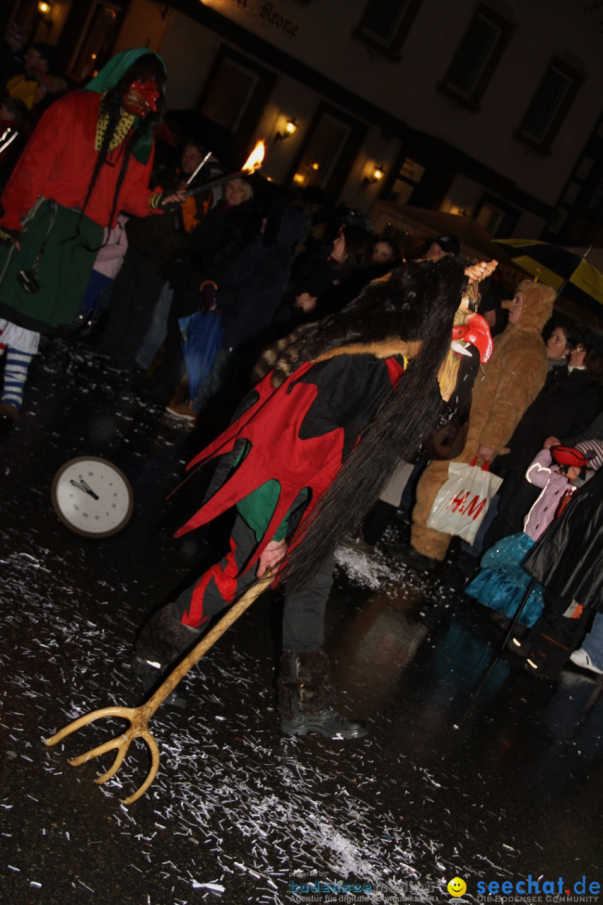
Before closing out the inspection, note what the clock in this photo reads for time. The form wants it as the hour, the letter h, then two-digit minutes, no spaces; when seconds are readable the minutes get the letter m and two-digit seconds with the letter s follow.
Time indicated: 10h51
